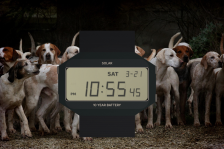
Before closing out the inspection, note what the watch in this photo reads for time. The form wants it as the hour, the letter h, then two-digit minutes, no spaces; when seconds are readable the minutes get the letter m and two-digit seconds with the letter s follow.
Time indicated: 10h55m45s
